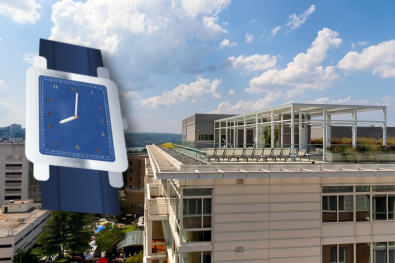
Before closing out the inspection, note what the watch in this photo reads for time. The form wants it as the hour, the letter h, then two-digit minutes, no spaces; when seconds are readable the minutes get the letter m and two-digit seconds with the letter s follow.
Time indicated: 8h01
